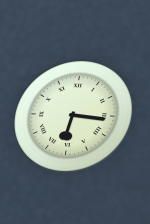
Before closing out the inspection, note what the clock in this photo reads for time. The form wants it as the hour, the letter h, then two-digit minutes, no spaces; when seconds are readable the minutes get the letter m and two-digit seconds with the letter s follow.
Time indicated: 6h16
